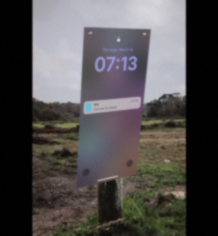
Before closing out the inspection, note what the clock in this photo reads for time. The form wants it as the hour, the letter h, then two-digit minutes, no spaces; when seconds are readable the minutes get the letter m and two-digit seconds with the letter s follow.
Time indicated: 7h13
